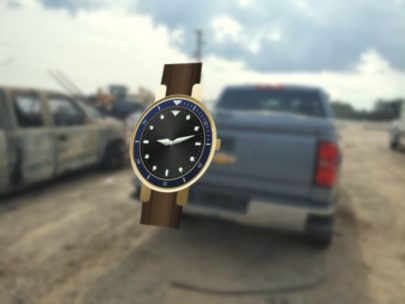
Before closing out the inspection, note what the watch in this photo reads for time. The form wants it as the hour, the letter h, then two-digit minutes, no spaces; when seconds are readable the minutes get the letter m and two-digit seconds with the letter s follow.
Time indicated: 9h12
